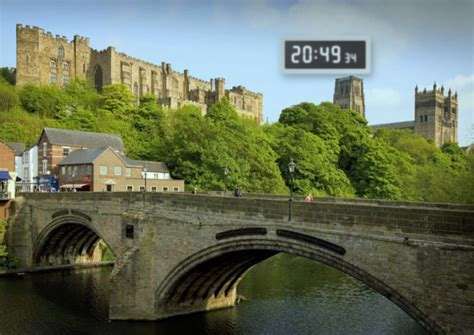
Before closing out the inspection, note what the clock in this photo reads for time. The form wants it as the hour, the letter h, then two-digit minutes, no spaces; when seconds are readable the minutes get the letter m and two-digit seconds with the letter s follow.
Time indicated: 20h49
